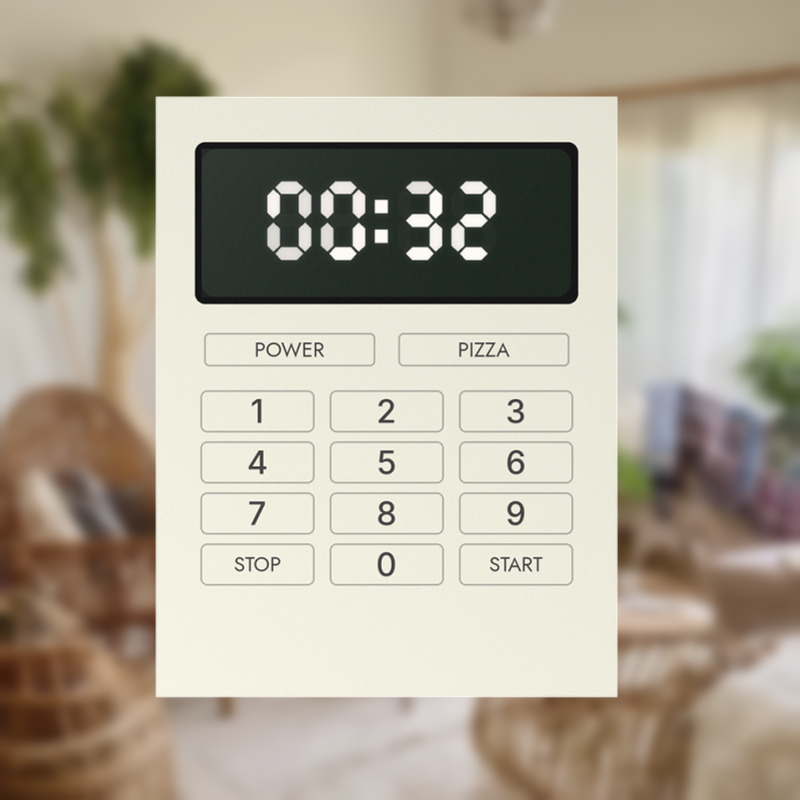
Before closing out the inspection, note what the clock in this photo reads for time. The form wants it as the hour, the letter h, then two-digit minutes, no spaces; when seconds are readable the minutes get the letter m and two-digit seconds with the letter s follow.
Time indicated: 0h32
